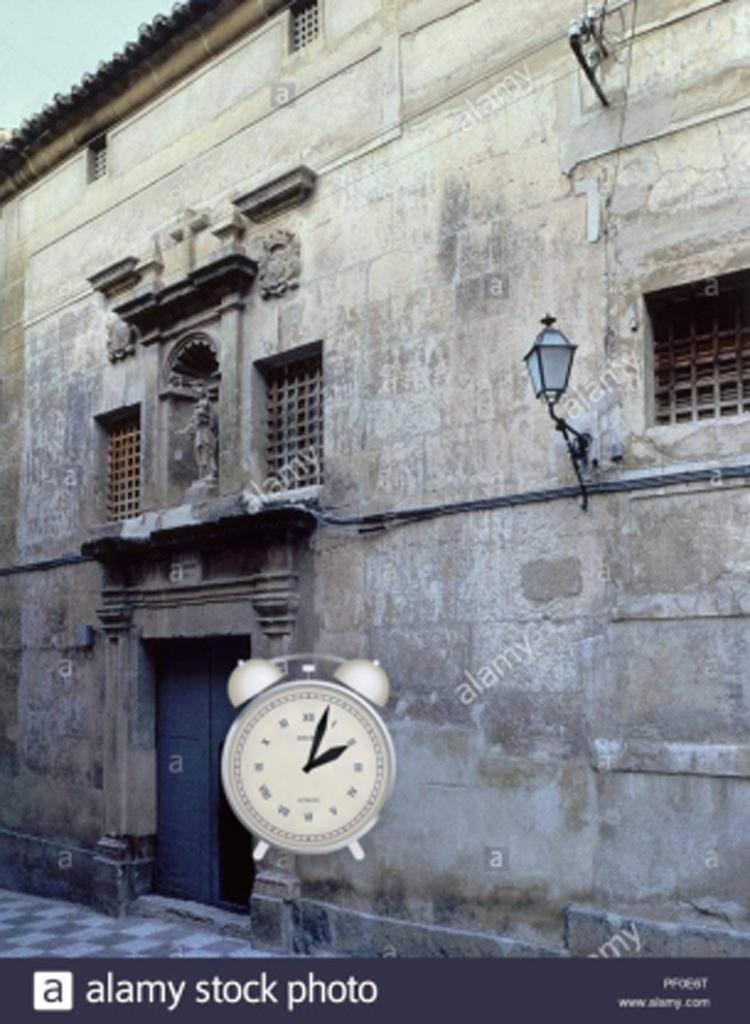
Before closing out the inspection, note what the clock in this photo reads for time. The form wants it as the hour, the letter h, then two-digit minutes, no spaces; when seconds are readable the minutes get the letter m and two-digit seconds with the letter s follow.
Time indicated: 2h03
